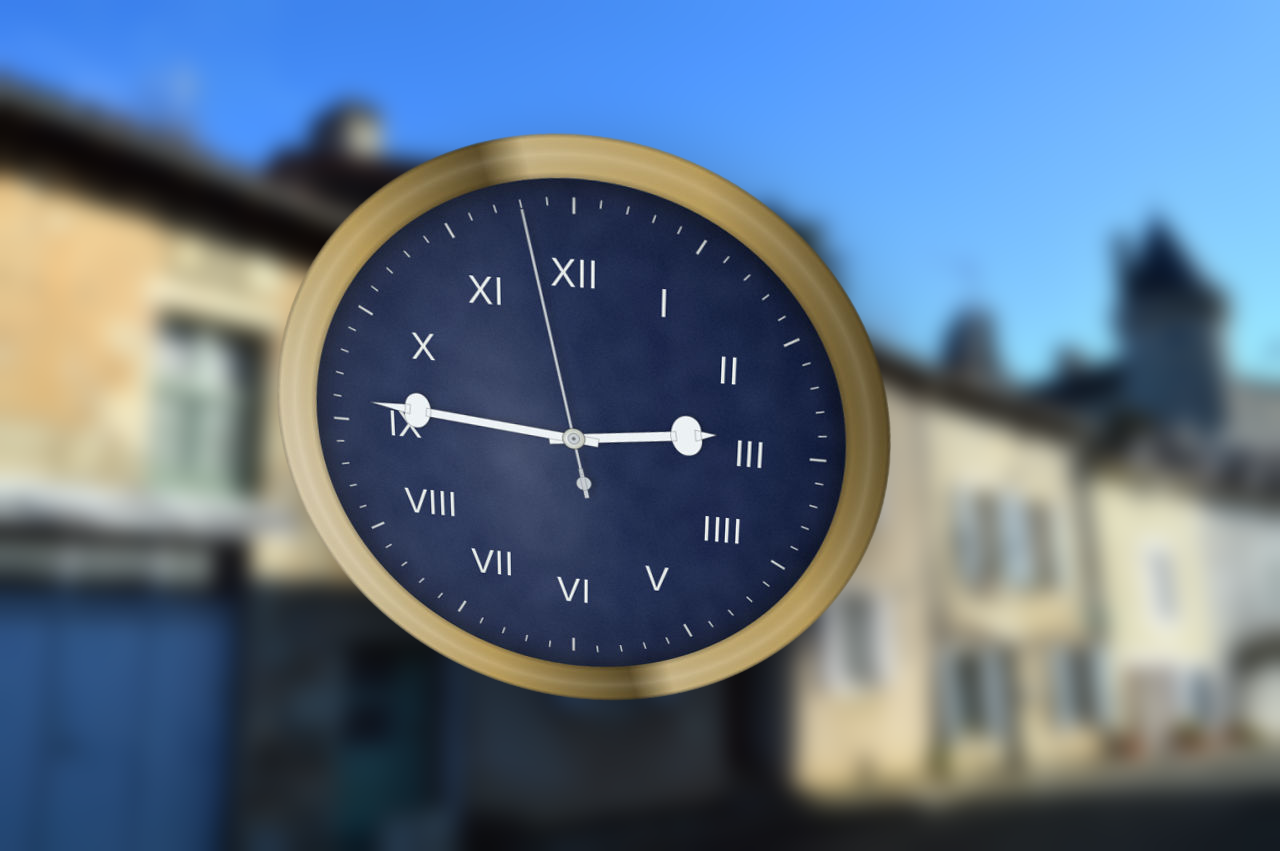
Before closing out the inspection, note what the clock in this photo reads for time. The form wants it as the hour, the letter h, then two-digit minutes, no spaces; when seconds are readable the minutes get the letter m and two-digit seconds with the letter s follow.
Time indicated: 2h45m58s
